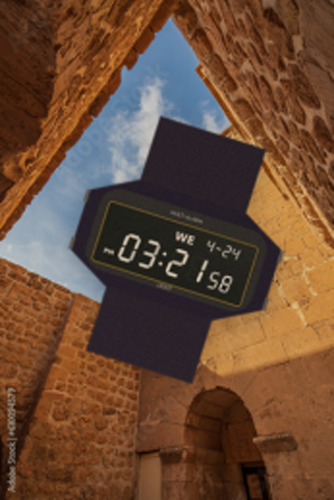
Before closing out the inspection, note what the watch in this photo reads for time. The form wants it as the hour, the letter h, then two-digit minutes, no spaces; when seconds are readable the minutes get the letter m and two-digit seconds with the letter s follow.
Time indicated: 3h21m58s
